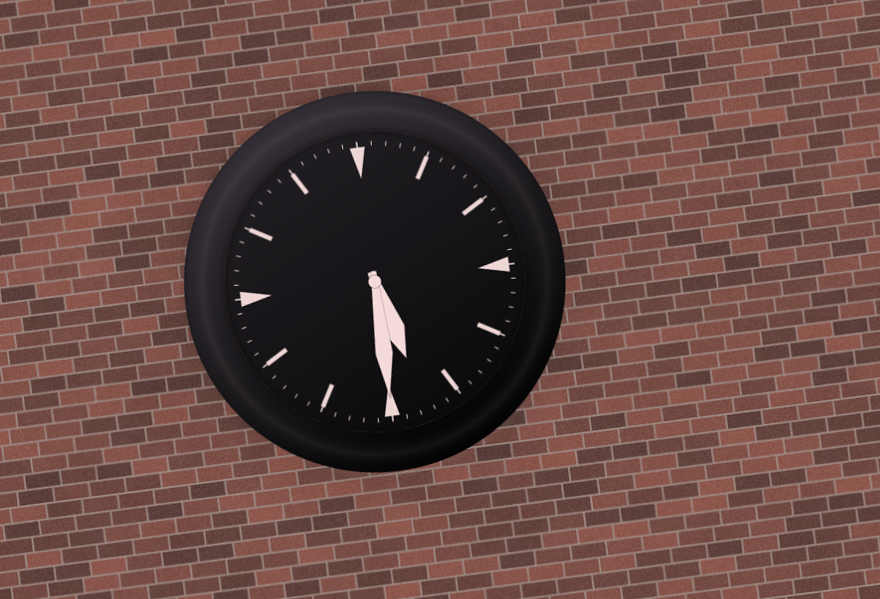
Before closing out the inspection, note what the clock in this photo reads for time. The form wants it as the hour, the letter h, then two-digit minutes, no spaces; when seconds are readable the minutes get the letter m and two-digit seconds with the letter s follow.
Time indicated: 5h30
